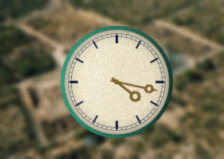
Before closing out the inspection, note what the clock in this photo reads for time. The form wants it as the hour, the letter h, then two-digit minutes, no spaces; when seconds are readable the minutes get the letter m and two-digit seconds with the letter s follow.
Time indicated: 4h17
